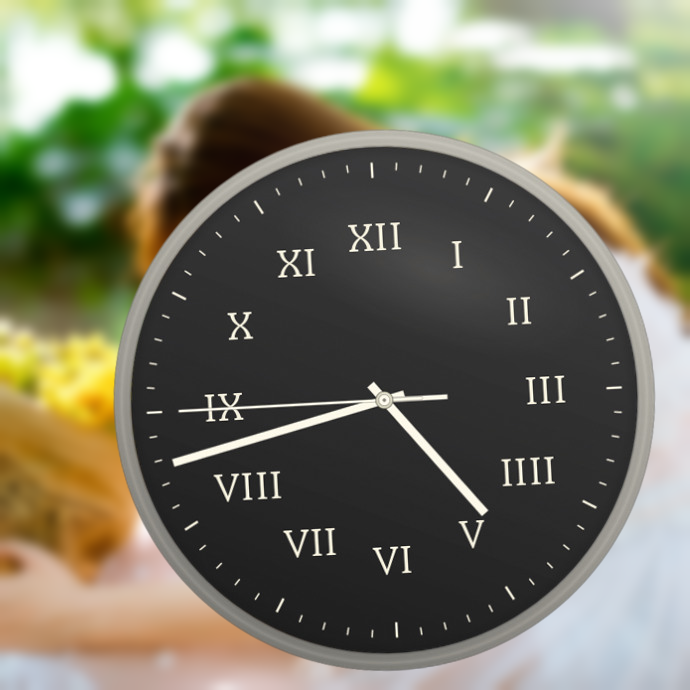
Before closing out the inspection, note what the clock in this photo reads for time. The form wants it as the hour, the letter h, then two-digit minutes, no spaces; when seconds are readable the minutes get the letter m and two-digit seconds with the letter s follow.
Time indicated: 4h42m45s
